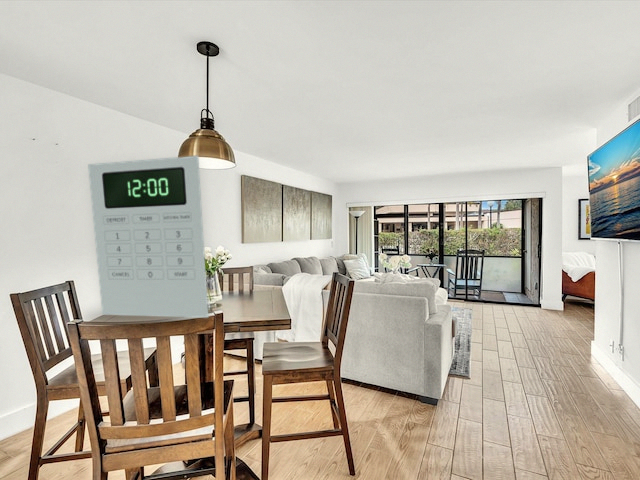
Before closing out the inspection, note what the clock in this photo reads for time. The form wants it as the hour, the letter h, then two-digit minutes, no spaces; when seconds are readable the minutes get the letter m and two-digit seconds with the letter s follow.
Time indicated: 12h00
